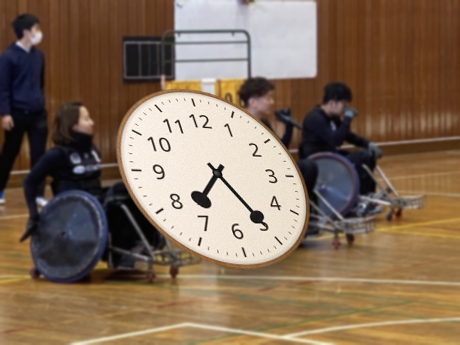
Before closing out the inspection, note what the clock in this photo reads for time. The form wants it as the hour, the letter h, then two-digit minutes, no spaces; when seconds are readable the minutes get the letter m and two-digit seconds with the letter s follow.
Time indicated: 7h25
